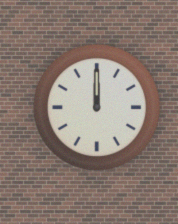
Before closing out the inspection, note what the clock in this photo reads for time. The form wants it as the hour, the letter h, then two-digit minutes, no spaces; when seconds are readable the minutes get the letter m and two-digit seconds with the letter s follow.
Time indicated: 12h00
